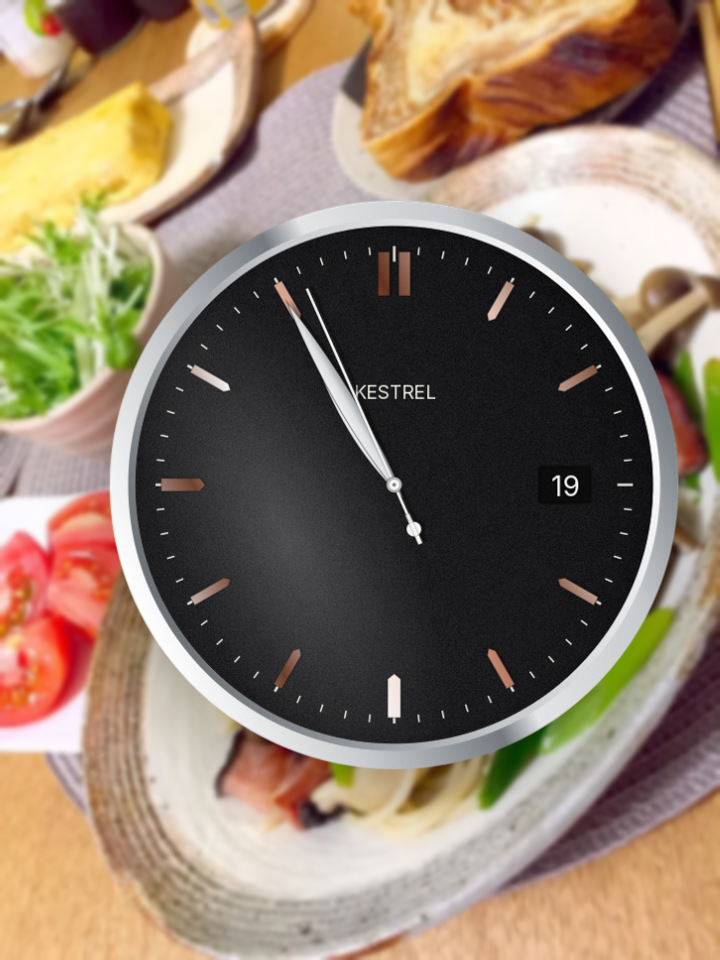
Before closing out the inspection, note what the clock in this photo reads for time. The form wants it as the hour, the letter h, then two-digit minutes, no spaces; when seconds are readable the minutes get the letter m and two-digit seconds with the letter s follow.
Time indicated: 10h54m56s
